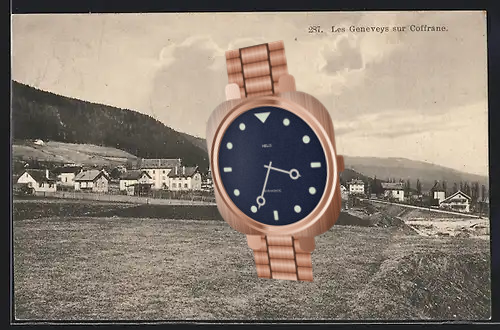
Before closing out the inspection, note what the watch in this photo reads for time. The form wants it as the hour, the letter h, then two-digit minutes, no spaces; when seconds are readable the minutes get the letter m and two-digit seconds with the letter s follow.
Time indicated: 3h34
